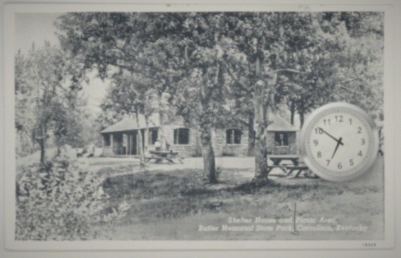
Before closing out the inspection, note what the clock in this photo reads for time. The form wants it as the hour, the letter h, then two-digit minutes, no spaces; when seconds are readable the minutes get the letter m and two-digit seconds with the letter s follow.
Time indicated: 6h51
